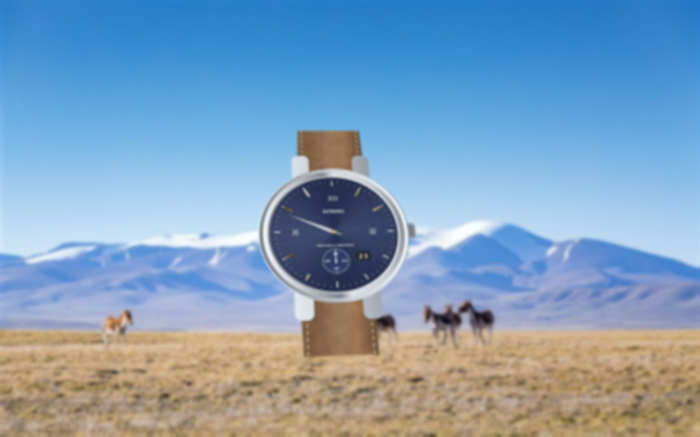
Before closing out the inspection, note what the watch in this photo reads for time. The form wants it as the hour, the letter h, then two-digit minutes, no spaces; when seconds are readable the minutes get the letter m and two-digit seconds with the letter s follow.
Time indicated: 9h49
